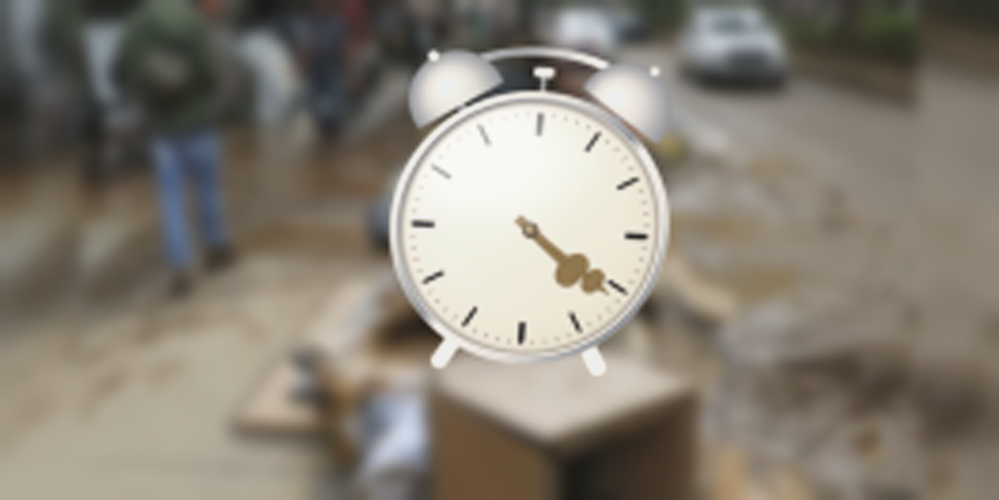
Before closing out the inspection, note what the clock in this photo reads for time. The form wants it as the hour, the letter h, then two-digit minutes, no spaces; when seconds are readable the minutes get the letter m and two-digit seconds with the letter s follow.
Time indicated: 4h21
